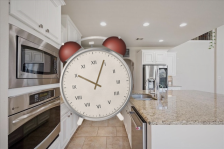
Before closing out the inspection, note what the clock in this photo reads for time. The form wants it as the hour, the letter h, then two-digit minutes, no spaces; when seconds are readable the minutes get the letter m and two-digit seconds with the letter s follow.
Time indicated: 10h04
